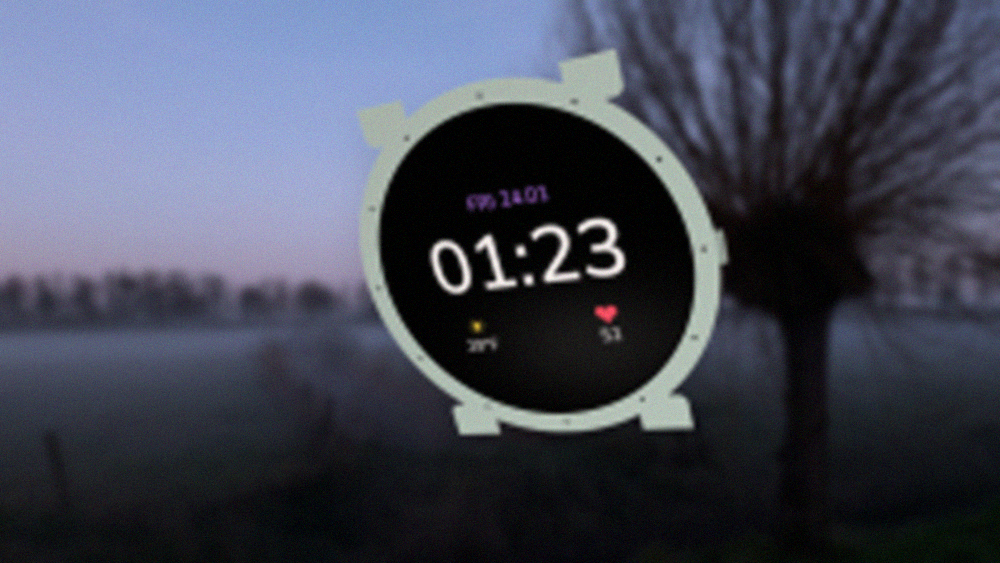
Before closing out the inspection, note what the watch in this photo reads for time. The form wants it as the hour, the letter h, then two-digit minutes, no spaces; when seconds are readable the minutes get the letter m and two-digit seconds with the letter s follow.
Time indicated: 1h23
